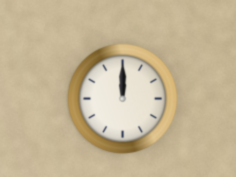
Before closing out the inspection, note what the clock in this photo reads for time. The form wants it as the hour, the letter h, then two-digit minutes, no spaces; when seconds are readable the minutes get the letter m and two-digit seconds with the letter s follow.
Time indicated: 12h00
